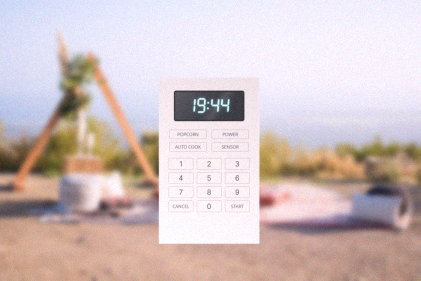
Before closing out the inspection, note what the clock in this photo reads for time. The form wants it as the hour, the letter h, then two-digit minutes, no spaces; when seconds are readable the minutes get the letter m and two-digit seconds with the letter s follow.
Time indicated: 19h44
